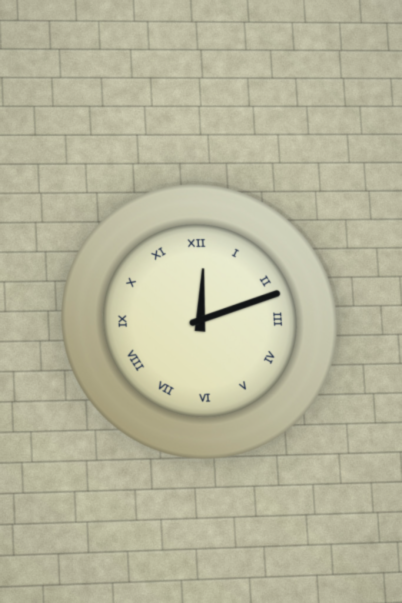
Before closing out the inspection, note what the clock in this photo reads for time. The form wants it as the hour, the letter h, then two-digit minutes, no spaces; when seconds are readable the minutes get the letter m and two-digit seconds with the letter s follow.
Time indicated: 12h12
